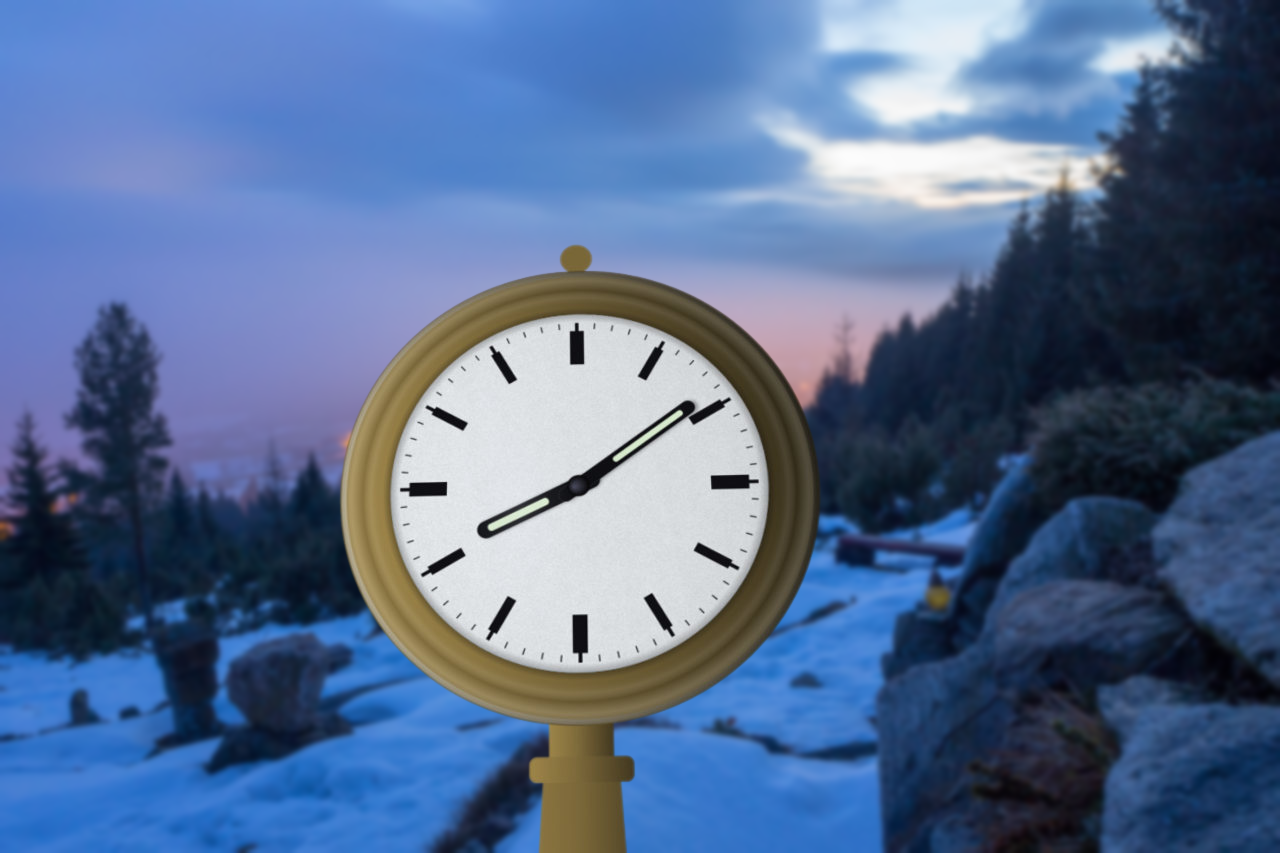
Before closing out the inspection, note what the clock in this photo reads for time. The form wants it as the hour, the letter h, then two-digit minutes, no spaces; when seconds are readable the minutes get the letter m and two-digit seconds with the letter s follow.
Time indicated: 8h09
